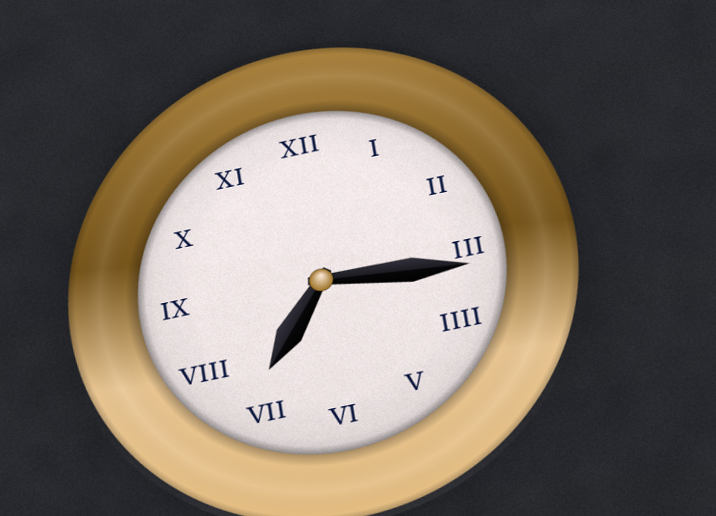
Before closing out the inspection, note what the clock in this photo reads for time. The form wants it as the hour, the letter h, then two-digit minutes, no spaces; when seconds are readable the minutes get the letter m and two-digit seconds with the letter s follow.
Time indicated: 7h16
